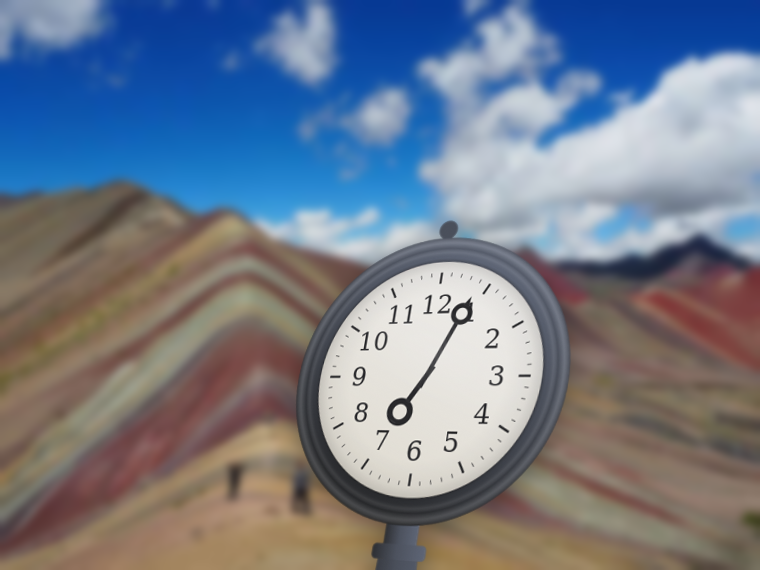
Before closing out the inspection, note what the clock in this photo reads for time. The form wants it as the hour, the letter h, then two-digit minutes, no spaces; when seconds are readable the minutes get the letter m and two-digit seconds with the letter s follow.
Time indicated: 7h04
